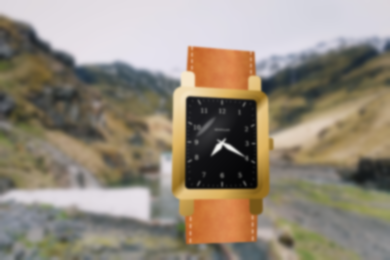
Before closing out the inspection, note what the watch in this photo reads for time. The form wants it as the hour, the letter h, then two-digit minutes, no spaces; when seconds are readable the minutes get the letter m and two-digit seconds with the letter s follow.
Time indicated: 7h20
